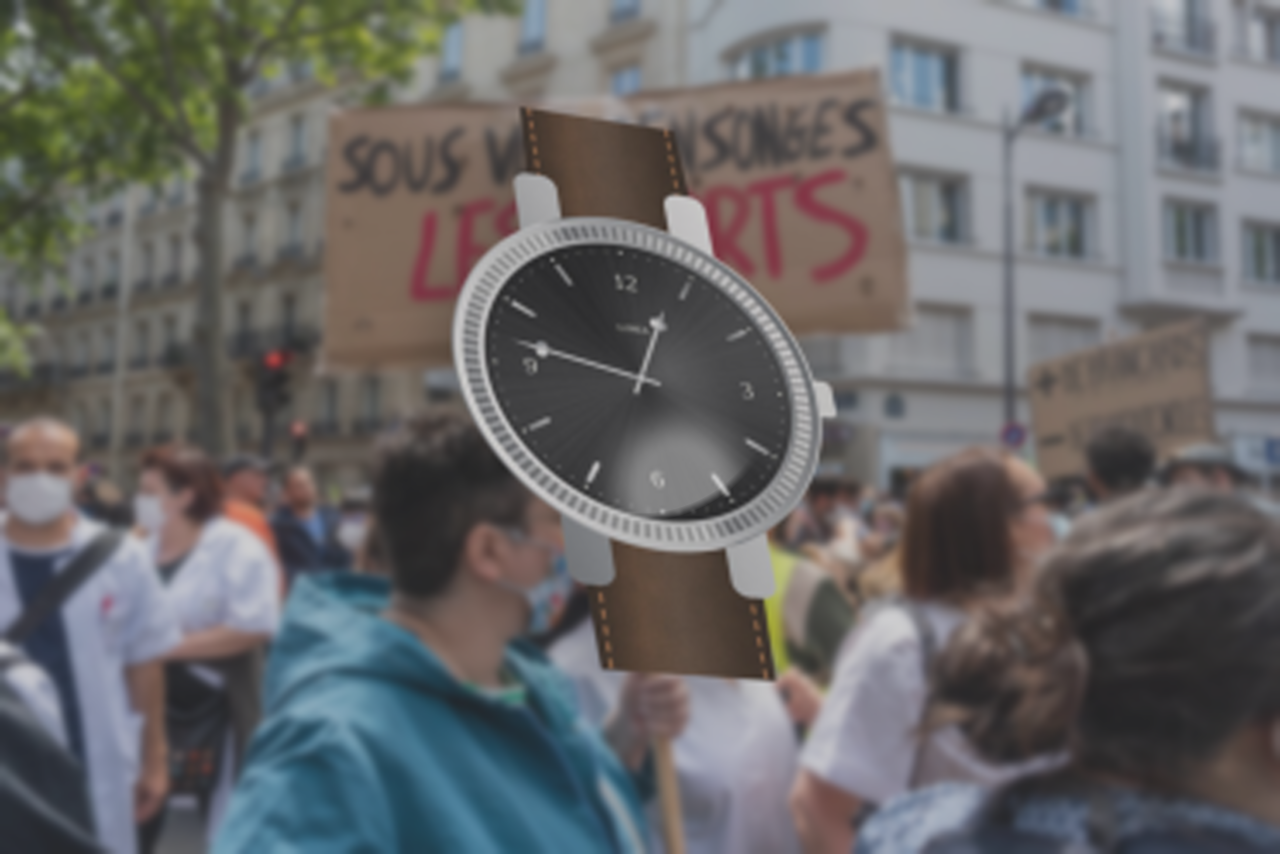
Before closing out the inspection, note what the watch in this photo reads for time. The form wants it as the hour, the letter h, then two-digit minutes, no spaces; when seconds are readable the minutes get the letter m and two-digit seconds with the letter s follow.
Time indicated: 12h47
